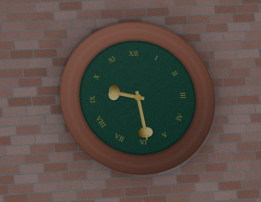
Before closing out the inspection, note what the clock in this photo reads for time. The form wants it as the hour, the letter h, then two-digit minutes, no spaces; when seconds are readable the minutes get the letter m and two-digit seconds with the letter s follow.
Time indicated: 9h29
